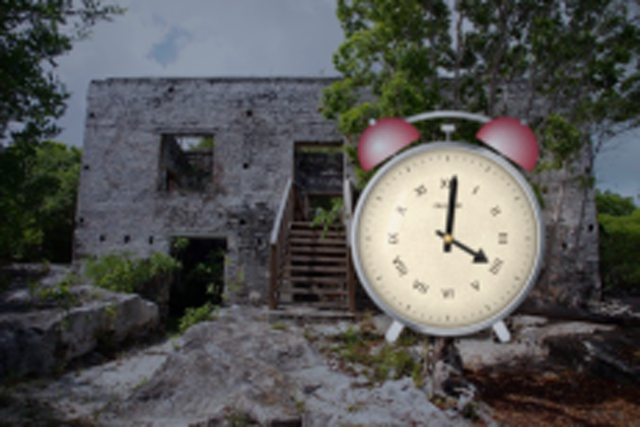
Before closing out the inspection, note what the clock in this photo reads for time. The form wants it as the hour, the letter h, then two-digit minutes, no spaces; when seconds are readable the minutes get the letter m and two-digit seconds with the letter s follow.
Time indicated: 4h01
